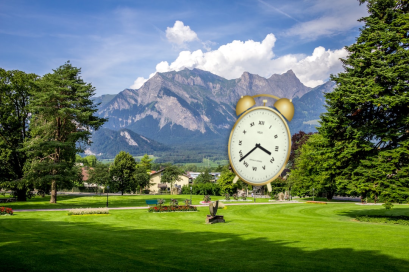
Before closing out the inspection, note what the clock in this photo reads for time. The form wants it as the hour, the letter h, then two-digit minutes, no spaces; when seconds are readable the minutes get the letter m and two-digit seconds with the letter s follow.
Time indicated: 3h38
